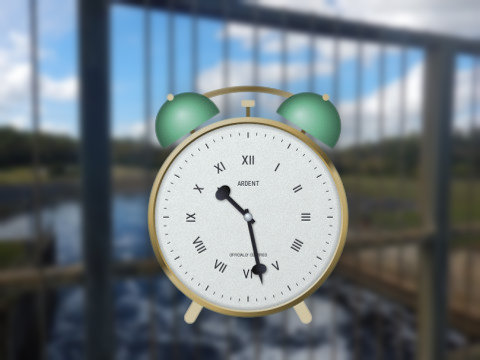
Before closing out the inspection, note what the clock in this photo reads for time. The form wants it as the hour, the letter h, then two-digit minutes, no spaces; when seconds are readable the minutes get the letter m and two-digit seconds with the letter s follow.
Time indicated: 10h28
